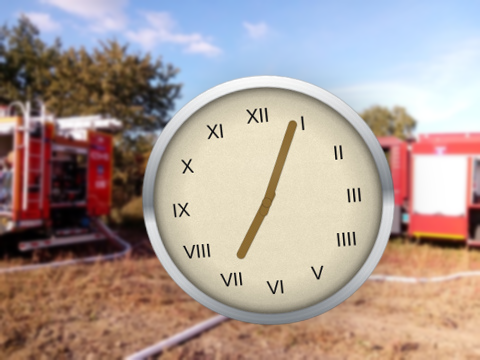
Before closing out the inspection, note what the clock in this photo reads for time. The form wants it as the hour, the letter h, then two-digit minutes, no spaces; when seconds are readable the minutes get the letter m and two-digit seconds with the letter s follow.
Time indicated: 7h04
